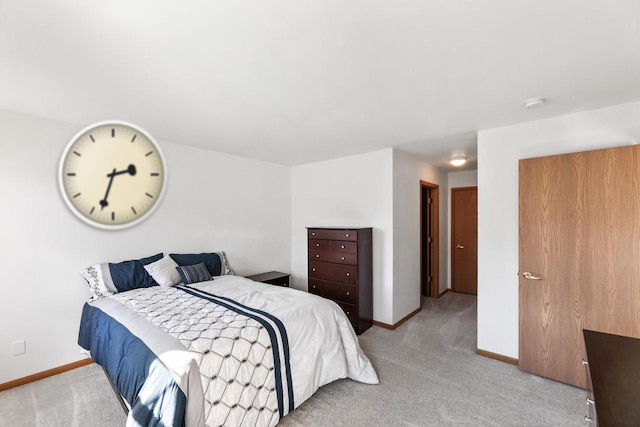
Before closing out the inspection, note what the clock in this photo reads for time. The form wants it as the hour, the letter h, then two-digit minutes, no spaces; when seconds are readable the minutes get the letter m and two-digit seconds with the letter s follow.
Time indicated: 2h33
